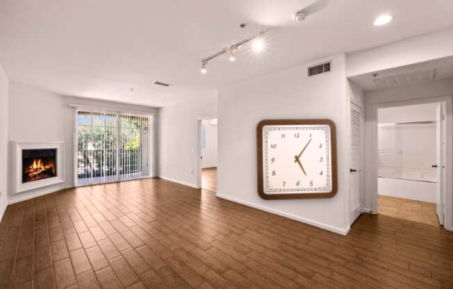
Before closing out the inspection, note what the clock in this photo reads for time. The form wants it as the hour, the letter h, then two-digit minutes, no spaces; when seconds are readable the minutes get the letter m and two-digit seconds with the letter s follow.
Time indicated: 5h06
